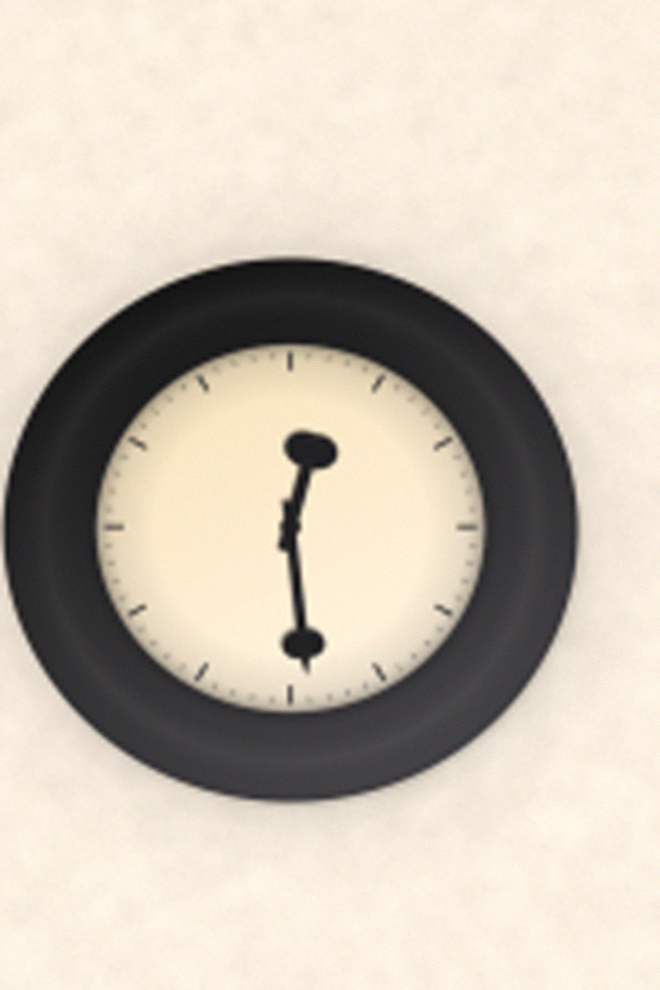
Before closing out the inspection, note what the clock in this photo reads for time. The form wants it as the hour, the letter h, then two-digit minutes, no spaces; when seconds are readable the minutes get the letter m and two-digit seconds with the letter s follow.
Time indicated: 12h29
